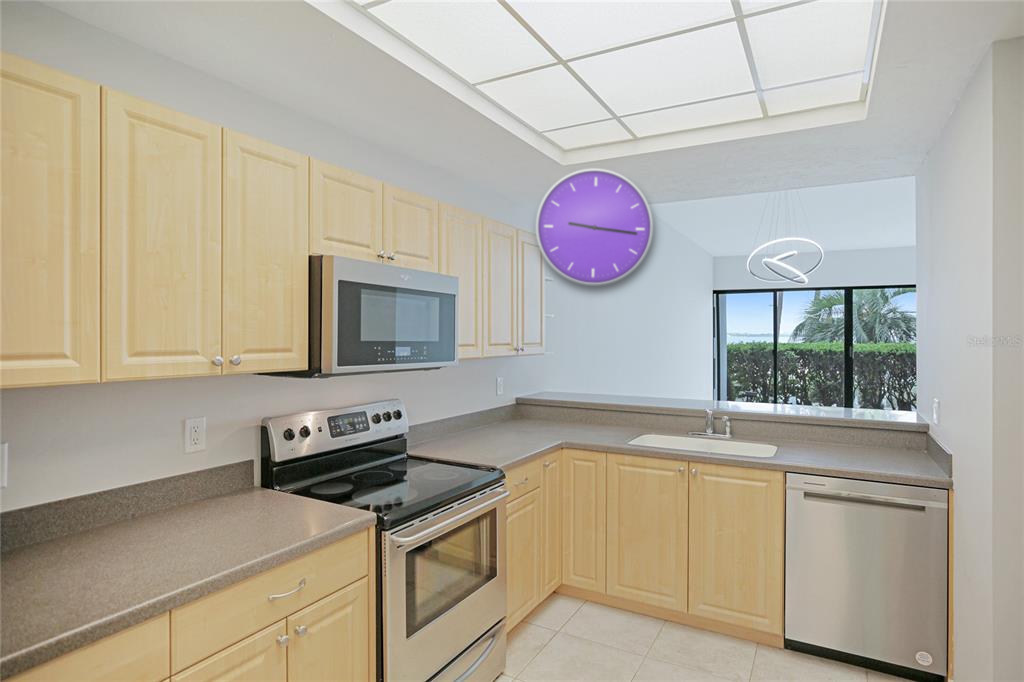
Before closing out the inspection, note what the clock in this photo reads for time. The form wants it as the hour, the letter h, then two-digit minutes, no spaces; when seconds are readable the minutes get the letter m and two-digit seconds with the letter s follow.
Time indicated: 9h16
